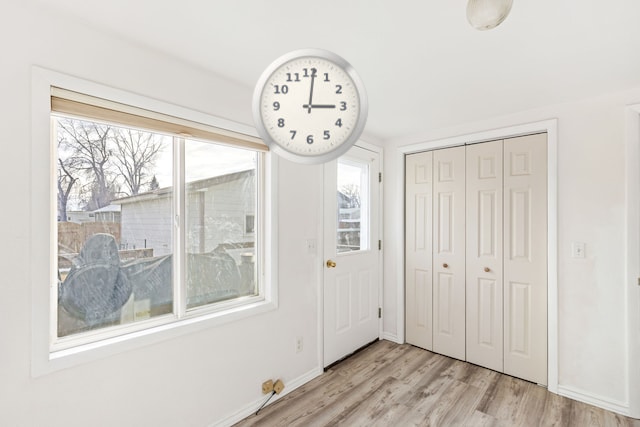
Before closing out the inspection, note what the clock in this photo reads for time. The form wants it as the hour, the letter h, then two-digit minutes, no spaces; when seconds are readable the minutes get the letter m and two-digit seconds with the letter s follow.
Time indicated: 3h01
